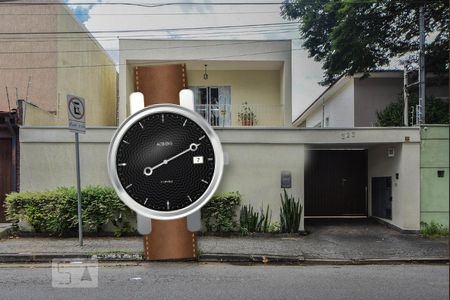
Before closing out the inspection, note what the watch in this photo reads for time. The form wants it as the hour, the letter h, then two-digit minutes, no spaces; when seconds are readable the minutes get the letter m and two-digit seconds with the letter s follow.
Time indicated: 8h11
